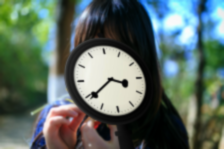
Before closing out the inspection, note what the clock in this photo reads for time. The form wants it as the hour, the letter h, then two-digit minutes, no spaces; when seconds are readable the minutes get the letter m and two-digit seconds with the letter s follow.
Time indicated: 3h39
